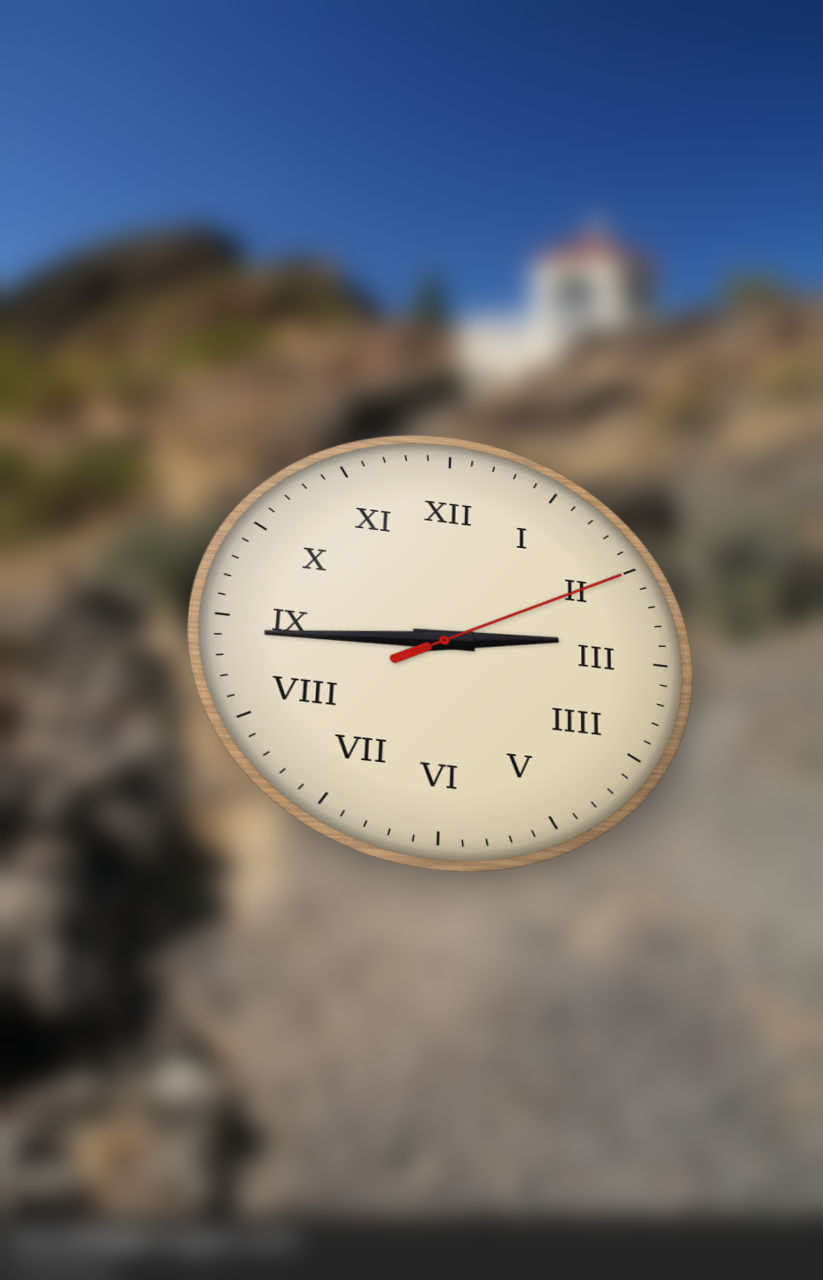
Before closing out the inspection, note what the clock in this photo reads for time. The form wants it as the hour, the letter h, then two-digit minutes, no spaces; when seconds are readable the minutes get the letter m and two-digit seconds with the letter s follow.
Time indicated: 2h44m10s
